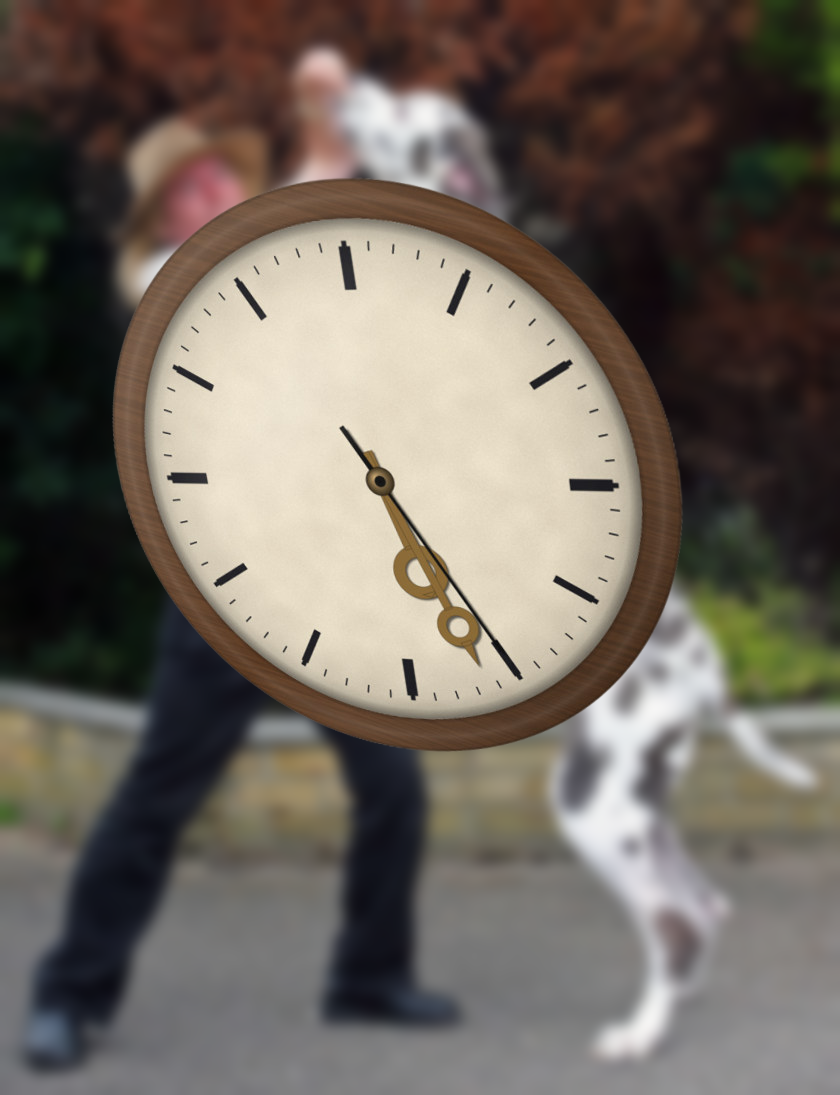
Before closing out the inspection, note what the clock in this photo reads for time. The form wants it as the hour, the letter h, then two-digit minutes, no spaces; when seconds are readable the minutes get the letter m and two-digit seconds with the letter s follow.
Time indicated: 5h26m25s
